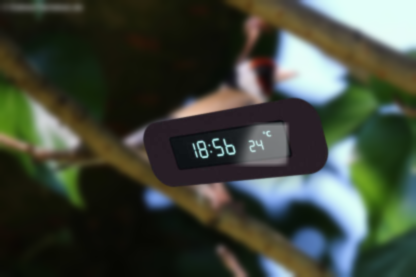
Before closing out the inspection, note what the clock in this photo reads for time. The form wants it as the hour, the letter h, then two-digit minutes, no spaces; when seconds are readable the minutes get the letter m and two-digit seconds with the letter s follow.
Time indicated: 18h56
